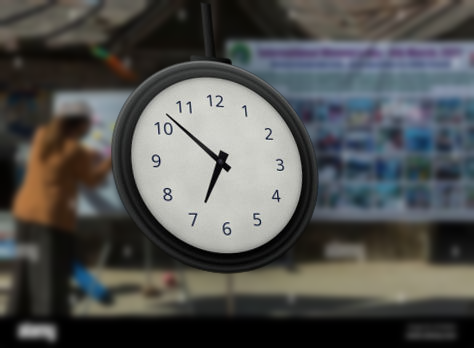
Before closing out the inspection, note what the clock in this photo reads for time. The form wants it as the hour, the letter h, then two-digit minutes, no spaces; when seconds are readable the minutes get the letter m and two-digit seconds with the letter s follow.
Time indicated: 6h52
